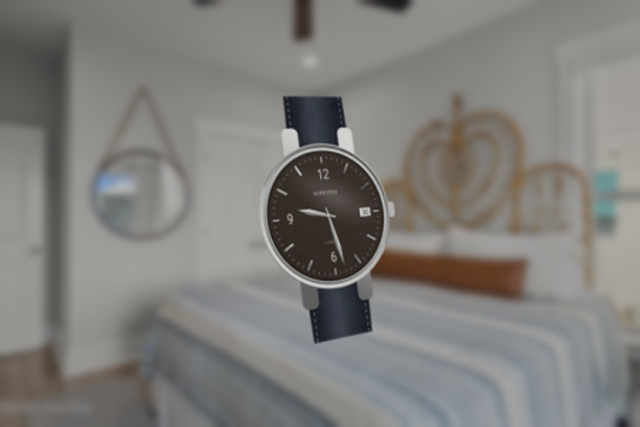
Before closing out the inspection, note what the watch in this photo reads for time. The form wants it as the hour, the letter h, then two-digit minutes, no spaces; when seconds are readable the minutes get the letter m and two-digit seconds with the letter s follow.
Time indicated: 9h28
